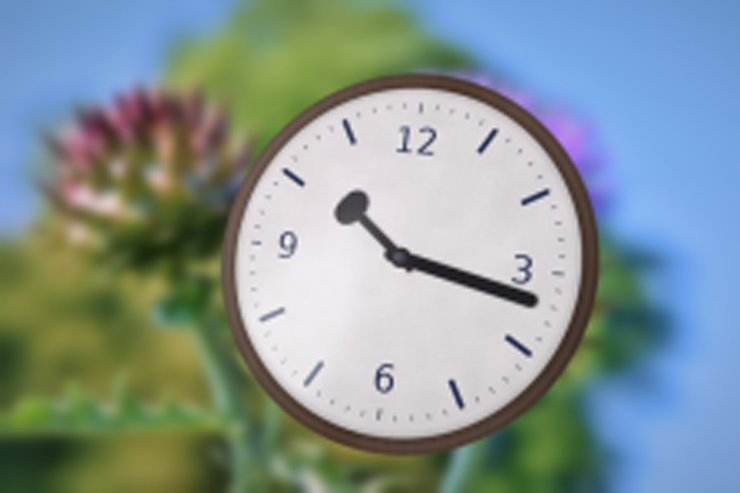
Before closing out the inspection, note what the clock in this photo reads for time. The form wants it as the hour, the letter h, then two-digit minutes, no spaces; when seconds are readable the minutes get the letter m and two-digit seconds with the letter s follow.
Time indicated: 10h17
